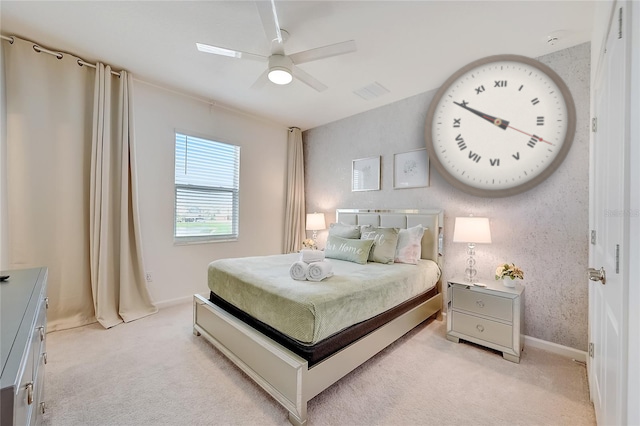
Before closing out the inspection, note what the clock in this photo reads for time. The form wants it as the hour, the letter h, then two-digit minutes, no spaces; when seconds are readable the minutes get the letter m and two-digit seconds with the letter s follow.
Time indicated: 9h49m19s
